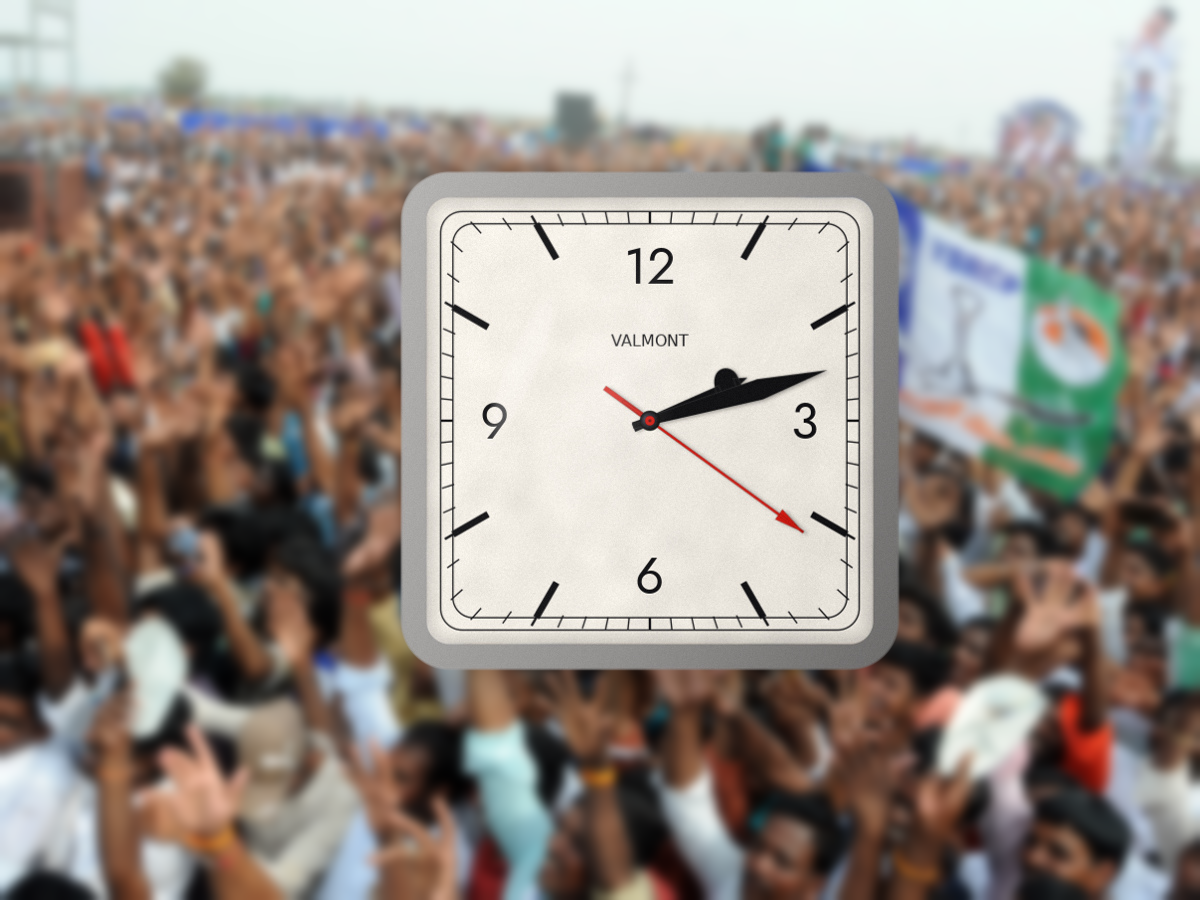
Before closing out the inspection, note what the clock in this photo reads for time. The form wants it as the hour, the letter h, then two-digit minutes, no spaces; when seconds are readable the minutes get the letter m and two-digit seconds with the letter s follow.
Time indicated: 2h12m21s
